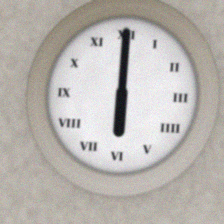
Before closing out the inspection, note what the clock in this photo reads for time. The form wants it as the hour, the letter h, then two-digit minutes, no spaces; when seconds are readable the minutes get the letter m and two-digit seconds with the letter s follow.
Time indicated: 6h00
